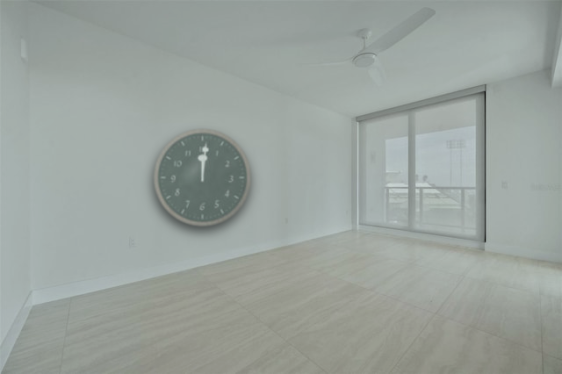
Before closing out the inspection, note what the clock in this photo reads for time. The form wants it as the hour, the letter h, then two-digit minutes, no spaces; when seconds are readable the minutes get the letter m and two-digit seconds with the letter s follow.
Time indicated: 12h01
